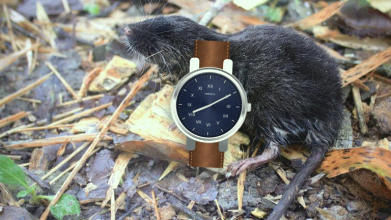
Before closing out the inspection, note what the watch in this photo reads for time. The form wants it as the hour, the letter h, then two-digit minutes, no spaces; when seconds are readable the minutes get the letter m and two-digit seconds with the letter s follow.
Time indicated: 8h10
